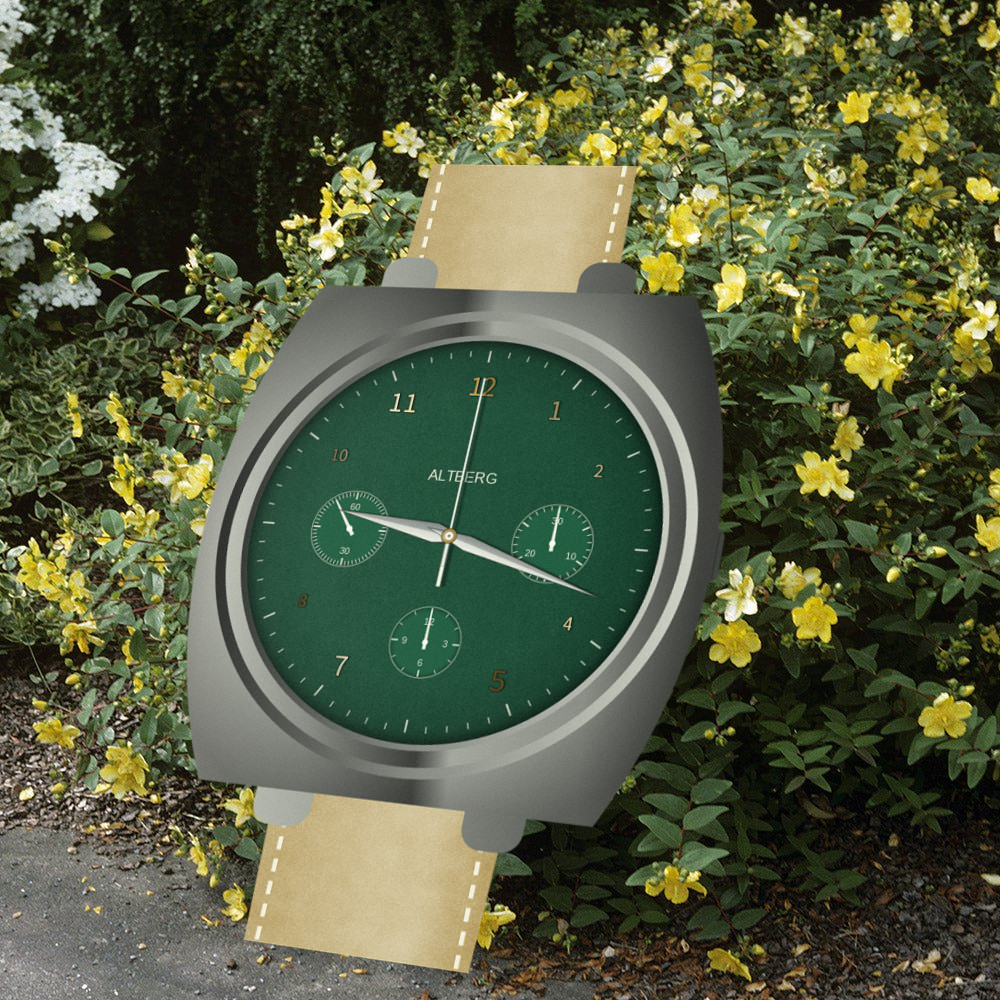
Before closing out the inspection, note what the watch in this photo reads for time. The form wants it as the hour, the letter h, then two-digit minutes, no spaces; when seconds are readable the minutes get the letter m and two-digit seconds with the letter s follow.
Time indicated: 9h17m54s
